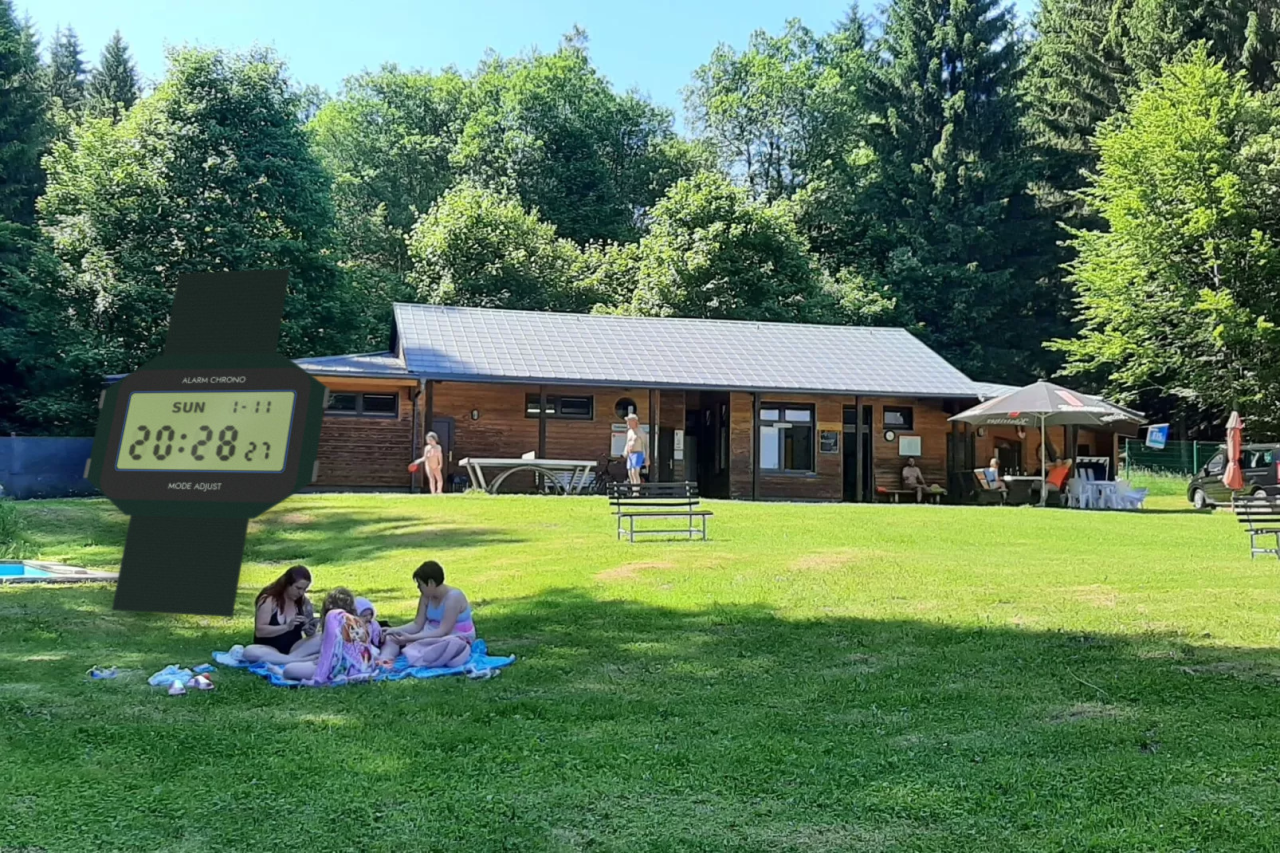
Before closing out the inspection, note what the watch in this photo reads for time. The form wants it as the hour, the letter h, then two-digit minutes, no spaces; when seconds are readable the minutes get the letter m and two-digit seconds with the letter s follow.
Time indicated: 20h28m27s
